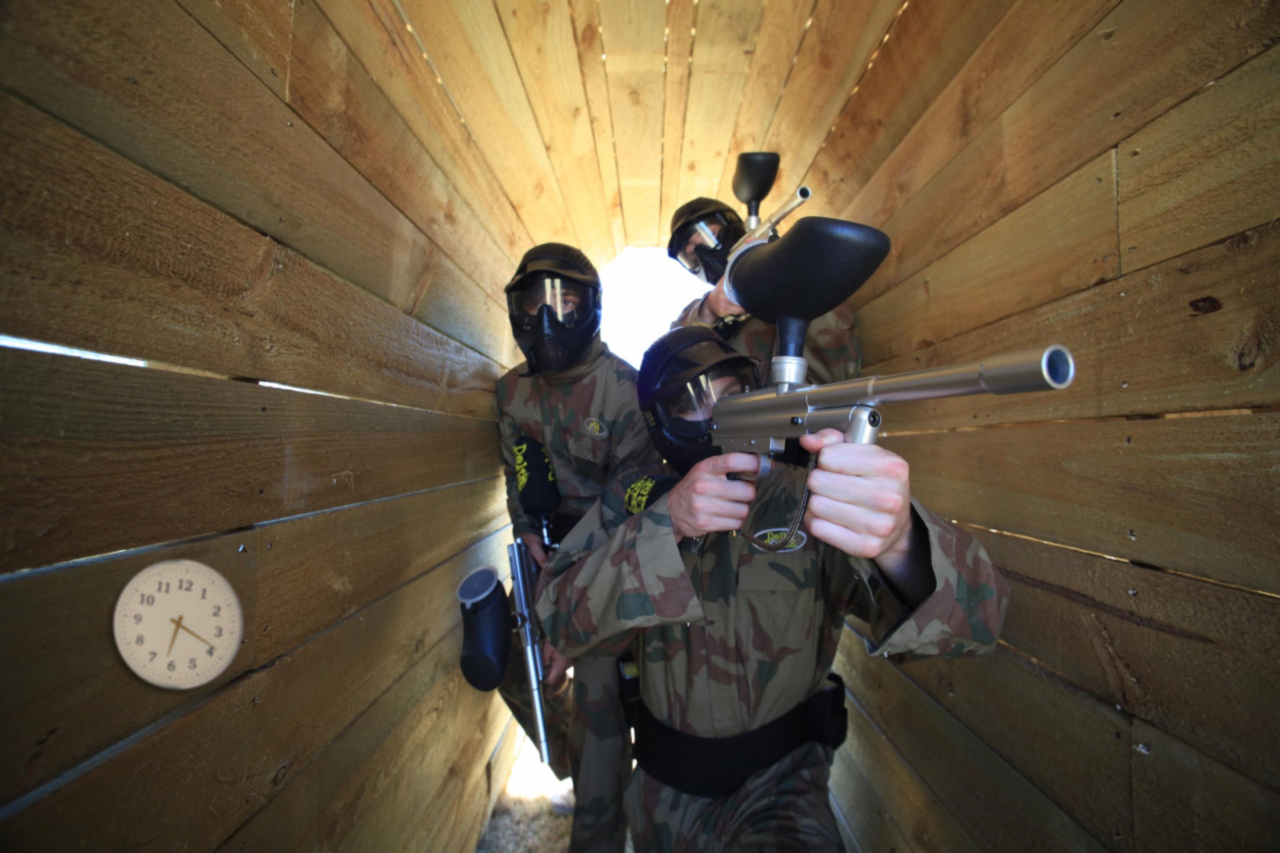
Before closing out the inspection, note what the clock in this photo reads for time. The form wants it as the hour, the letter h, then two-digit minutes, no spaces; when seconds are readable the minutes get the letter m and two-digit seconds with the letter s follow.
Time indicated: 6h19
